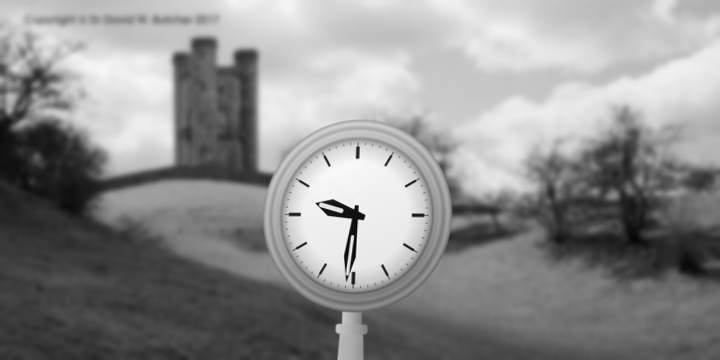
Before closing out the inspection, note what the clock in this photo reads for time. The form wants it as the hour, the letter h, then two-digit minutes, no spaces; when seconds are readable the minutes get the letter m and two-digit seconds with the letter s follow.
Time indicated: 9h31
